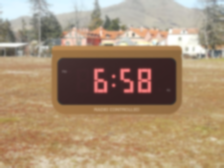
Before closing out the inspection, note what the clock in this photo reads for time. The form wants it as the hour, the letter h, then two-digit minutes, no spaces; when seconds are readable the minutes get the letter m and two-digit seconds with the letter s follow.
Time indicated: 6h58
